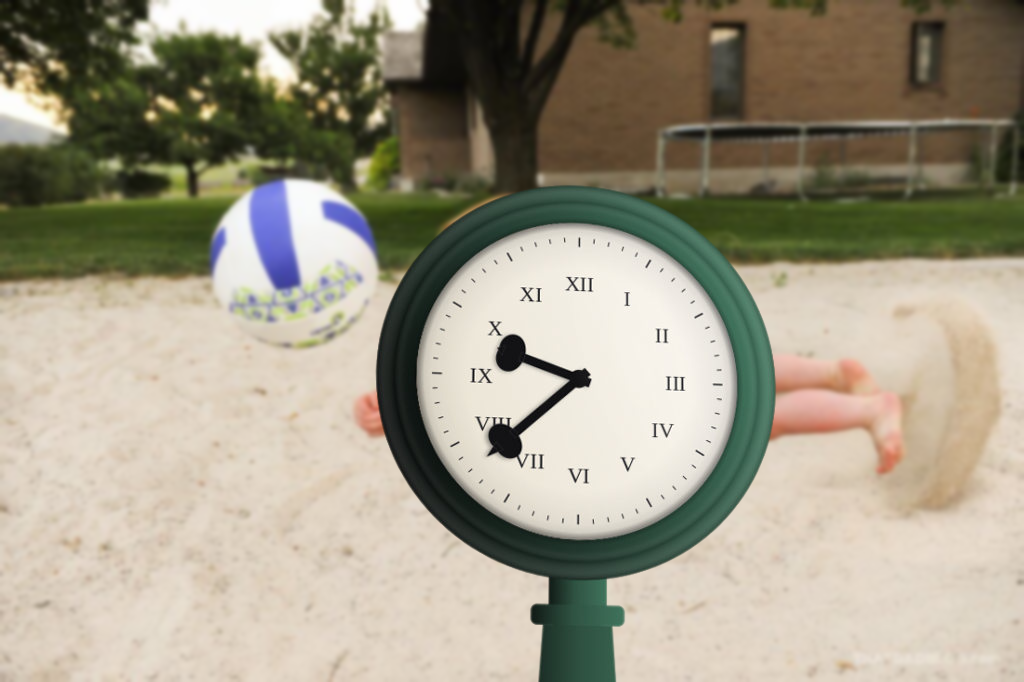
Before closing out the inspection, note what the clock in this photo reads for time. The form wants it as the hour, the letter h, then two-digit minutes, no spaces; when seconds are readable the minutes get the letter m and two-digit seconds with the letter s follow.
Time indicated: 9h38
